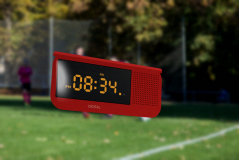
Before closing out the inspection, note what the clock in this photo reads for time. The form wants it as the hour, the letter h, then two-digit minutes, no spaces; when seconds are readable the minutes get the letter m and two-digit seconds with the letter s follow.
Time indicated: 8h34
